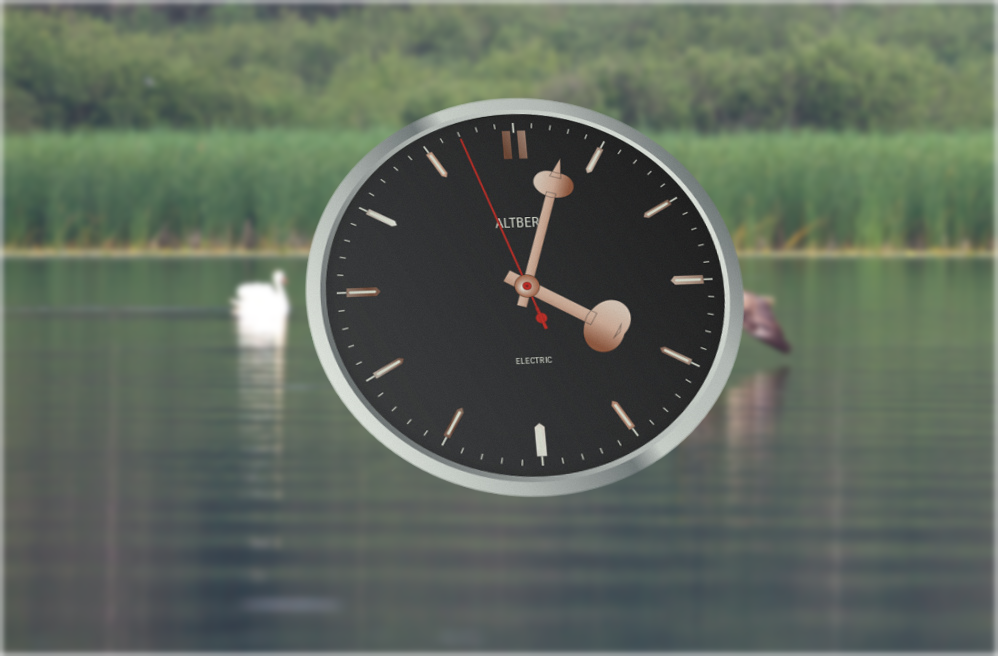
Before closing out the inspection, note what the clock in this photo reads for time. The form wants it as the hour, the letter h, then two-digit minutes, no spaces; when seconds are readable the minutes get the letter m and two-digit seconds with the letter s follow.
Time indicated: 4h02m57s
